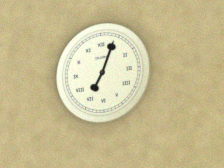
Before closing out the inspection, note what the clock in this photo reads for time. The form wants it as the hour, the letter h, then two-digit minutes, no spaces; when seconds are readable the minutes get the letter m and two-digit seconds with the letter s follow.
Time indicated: 7h04
